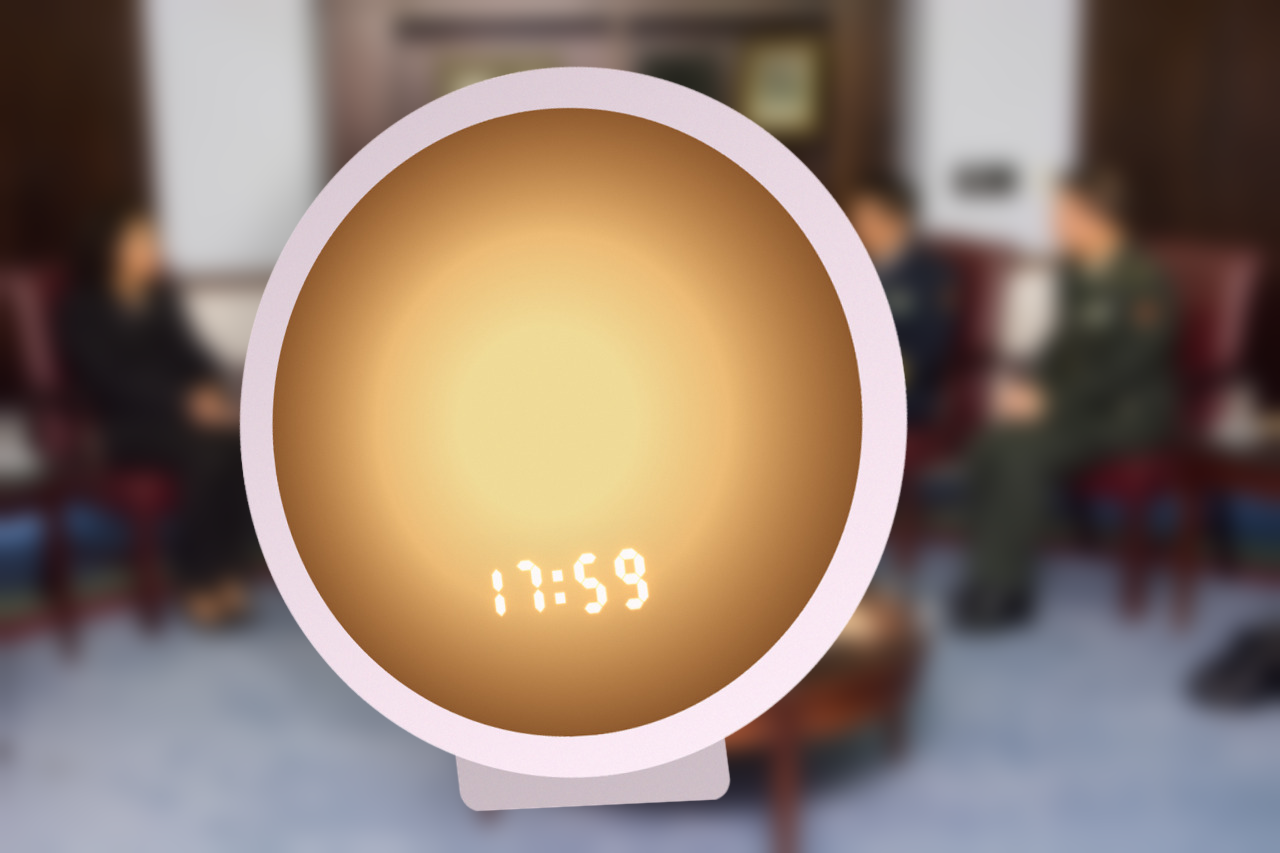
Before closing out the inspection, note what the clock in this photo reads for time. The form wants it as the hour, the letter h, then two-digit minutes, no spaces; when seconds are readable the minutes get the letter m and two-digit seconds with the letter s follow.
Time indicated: 17h59
